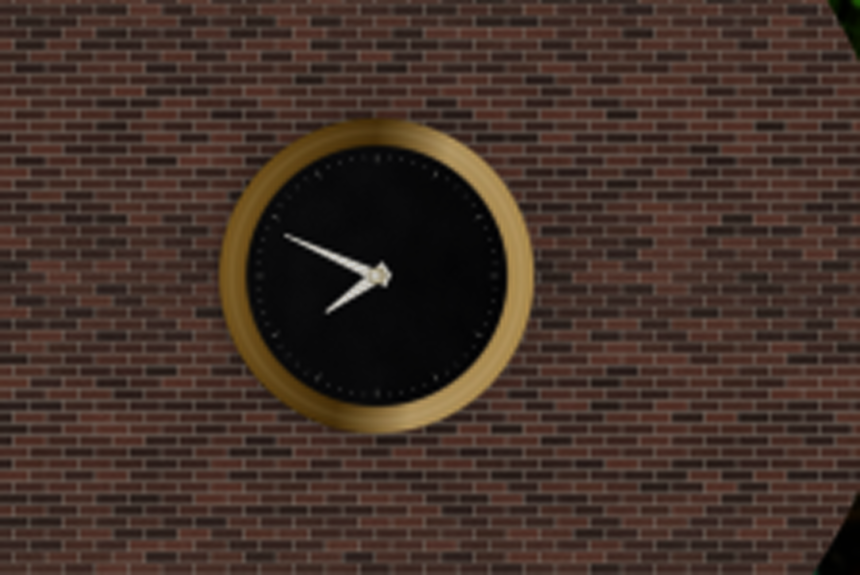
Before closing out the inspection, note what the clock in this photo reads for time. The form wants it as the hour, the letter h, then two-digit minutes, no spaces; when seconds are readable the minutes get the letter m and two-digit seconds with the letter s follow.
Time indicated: 7h49
